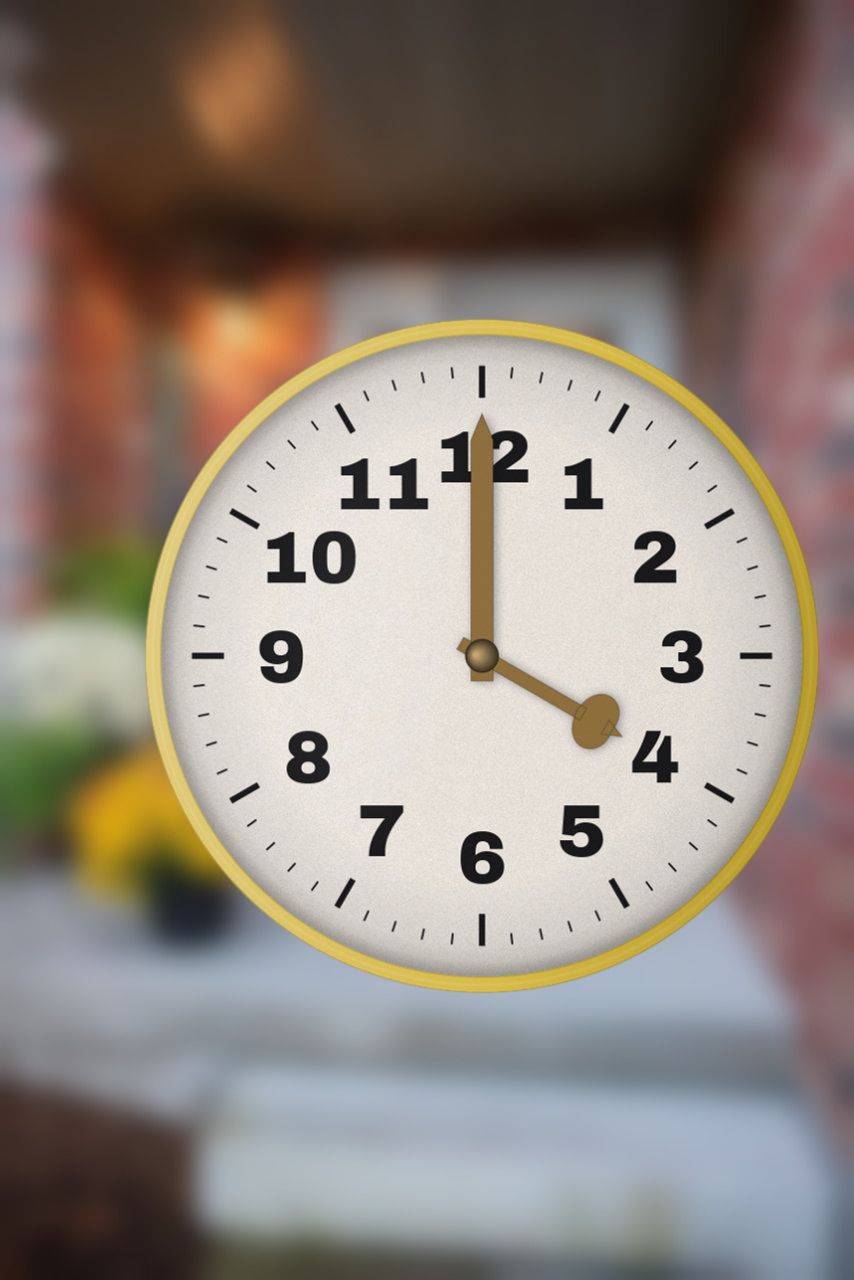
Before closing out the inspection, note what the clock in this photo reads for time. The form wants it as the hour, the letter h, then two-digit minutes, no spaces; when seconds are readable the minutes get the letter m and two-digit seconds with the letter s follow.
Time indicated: 4h00
